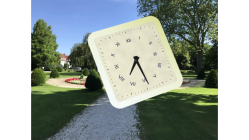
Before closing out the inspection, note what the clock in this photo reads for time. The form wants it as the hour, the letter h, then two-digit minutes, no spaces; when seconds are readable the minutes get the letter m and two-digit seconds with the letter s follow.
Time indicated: 7h29
